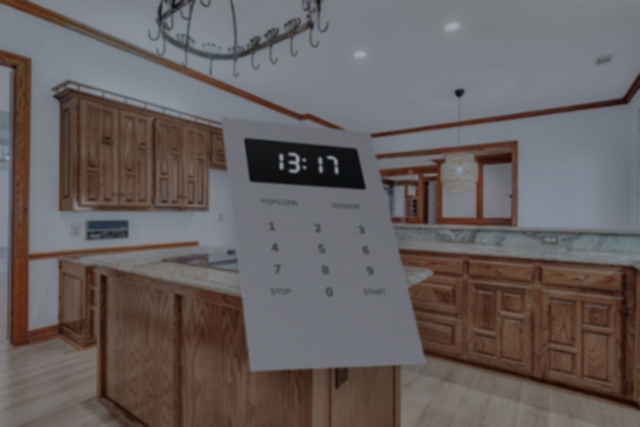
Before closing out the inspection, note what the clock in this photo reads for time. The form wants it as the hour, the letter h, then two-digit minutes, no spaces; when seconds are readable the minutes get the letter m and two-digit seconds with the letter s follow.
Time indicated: 13h17
